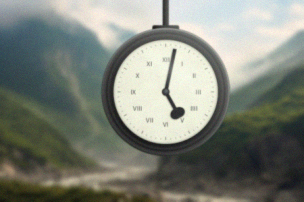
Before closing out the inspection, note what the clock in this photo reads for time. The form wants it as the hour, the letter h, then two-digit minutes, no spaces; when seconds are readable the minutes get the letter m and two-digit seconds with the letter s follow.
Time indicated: 5h02
